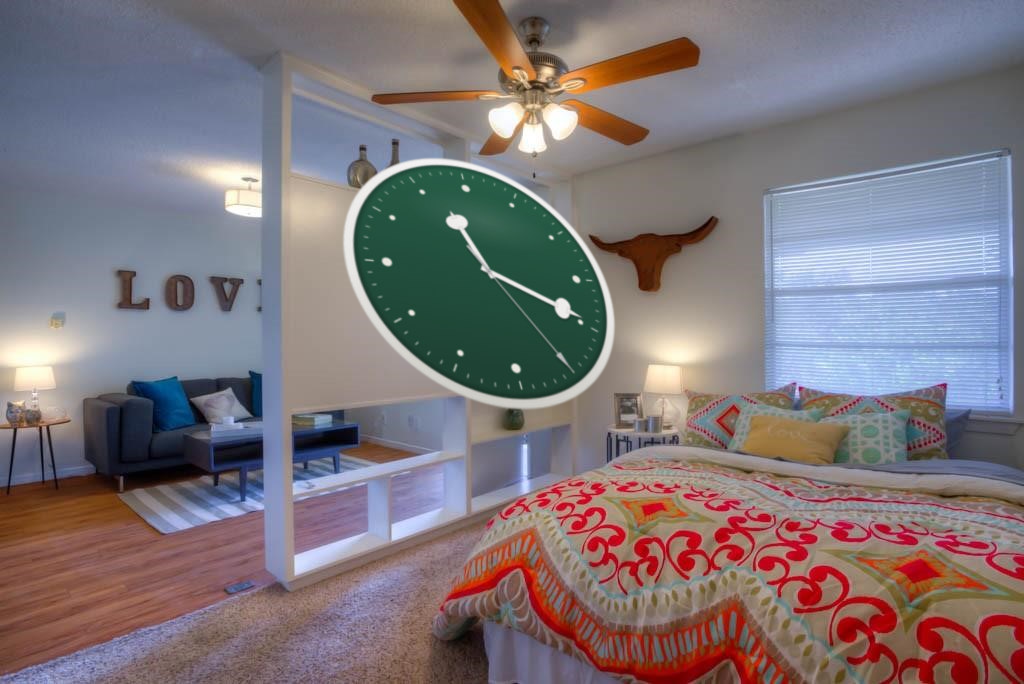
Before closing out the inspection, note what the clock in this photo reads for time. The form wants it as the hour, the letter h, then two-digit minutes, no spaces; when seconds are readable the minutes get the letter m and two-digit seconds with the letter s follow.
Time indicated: 11h19m25s
